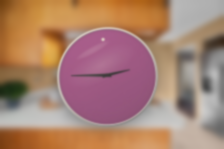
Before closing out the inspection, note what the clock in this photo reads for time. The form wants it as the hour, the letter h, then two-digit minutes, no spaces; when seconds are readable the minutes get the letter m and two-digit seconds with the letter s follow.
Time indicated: 2h46
